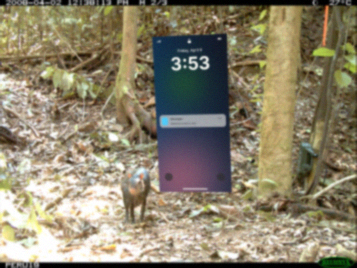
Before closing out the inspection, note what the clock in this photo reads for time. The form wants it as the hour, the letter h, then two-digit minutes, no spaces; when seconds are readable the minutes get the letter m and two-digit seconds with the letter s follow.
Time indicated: 3h53
